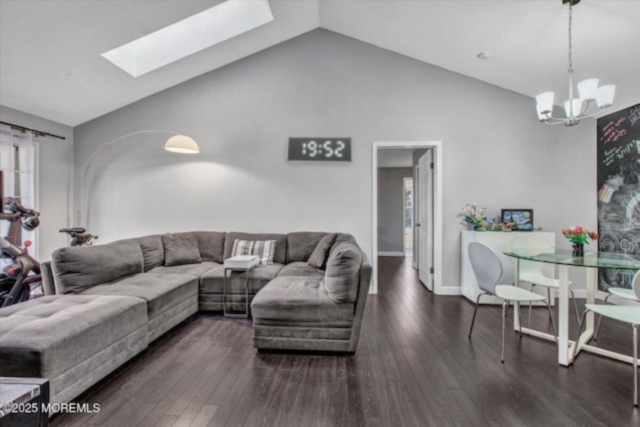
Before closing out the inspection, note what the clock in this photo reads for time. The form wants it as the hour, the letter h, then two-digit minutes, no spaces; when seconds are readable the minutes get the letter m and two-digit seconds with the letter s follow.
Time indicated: 19h52
